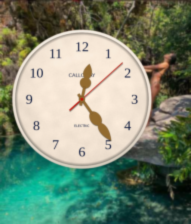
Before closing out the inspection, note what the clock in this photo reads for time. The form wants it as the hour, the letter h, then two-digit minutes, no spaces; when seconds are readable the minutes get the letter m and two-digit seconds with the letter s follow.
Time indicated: 12h24m08s
